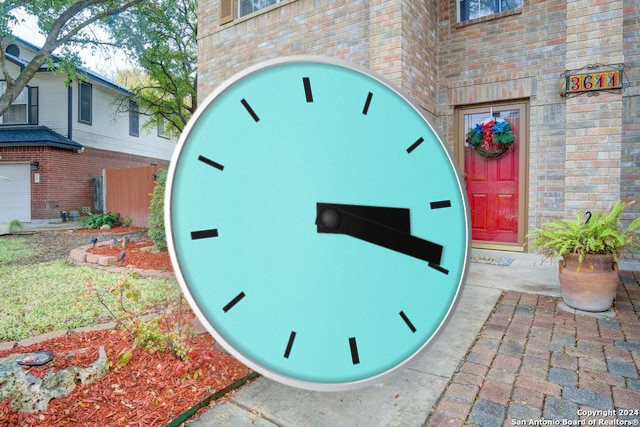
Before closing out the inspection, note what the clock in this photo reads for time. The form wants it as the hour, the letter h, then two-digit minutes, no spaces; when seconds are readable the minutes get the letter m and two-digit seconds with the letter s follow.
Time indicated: 3h19
